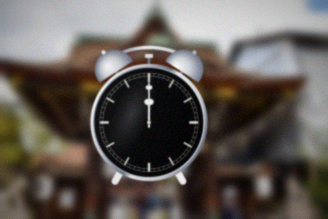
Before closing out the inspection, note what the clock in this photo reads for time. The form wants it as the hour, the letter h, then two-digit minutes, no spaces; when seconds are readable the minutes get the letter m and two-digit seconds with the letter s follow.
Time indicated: 12h00
